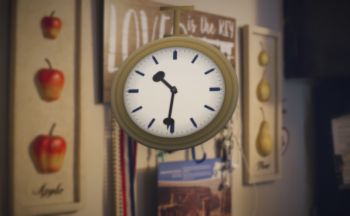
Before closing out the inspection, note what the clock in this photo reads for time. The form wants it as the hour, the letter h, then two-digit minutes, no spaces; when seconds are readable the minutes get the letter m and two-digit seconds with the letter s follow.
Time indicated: 10h31
